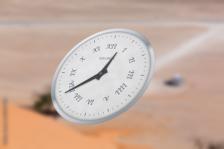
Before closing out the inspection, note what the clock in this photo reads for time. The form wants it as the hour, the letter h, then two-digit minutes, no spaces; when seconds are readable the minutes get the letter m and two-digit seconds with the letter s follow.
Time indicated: 12h39
